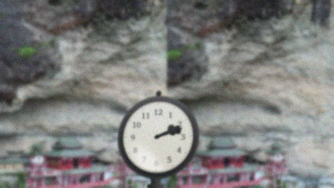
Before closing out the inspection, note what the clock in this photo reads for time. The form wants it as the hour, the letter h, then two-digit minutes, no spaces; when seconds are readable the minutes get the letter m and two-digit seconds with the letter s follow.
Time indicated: 2h12
